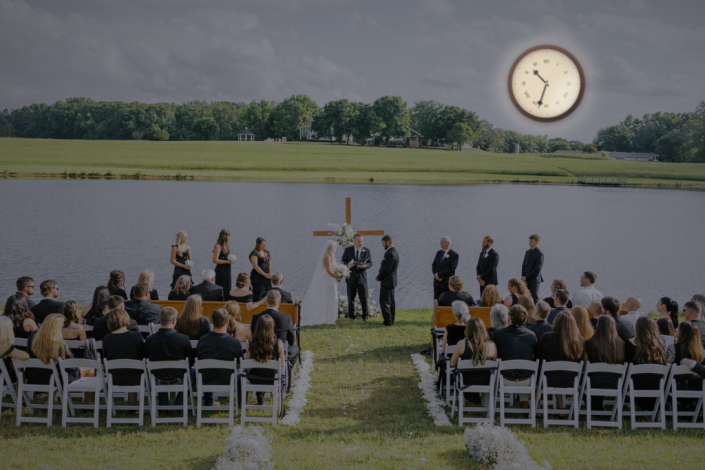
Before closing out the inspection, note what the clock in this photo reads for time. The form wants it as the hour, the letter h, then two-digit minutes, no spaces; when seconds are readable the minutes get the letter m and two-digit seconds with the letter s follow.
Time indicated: 10h33
